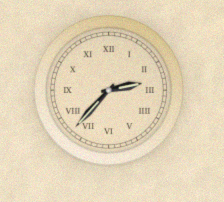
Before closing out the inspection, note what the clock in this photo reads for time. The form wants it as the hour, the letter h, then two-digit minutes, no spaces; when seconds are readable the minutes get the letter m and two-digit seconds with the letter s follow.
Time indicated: 2h37
